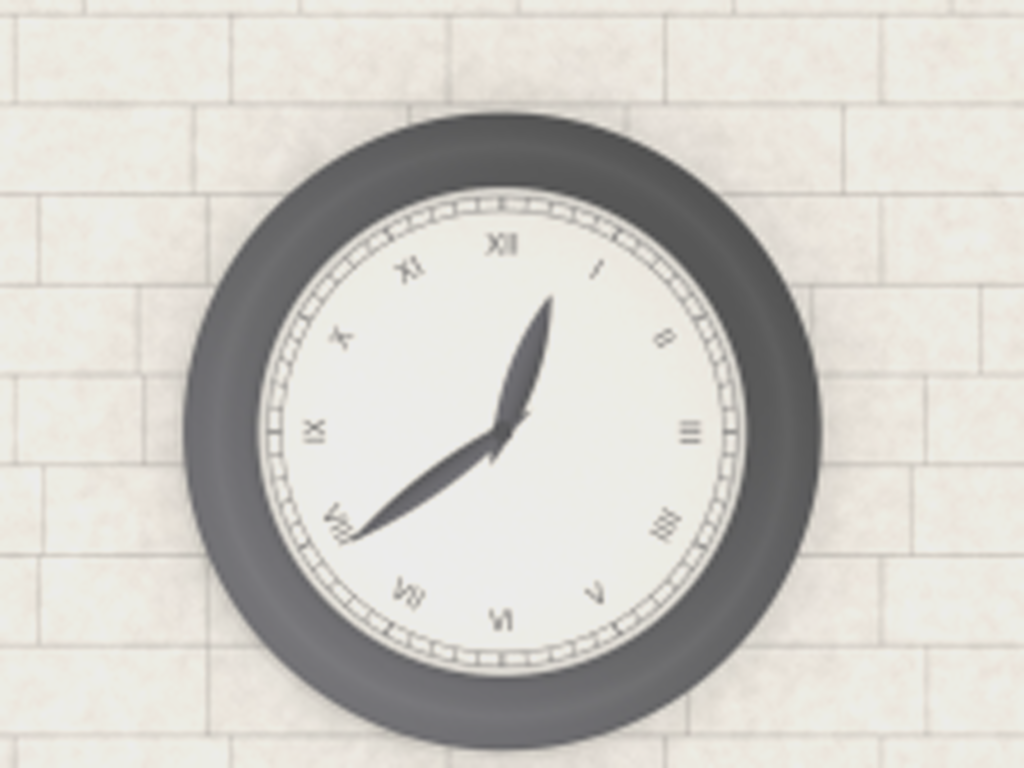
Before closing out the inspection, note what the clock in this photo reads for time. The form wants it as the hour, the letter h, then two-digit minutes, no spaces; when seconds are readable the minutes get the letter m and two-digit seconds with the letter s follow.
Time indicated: 12h39
